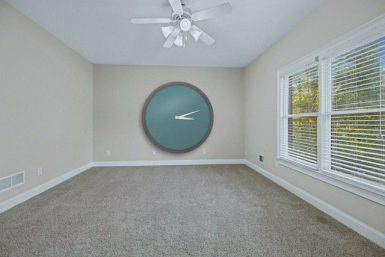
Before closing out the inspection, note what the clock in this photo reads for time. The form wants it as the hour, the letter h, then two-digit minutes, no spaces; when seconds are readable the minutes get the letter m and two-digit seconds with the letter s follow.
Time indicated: 3h12
